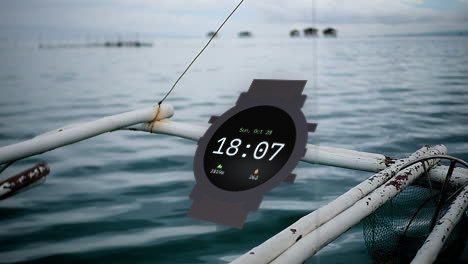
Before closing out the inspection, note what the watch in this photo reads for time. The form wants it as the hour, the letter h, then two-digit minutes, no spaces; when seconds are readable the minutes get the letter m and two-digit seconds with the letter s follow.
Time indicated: 18h07
